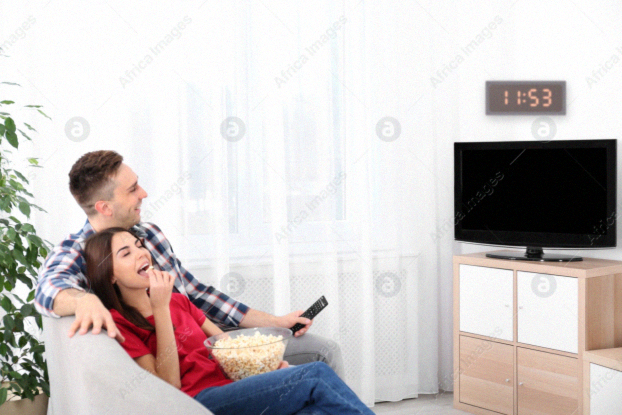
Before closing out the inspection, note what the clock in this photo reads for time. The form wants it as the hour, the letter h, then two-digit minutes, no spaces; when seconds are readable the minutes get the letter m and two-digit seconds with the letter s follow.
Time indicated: 11h53
